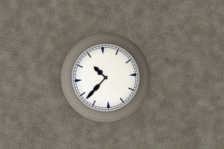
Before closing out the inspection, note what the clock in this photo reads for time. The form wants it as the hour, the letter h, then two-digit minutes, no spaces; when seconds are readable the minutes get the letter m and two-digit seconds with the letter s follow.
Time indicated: 10h38
